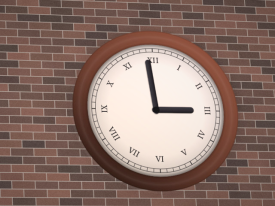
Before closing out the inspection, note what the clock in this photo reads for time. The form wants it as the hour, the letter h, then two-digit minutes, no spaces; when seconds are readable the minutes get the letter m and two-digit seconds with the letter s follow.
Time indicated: 2h59
